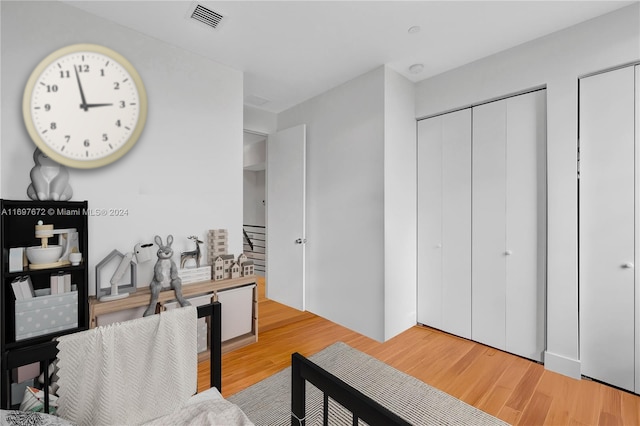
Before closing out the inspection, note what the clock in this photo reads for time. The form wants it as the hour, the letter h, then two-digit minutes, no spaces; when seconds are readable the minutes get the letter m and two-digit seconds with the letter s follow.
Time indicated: 2h58
